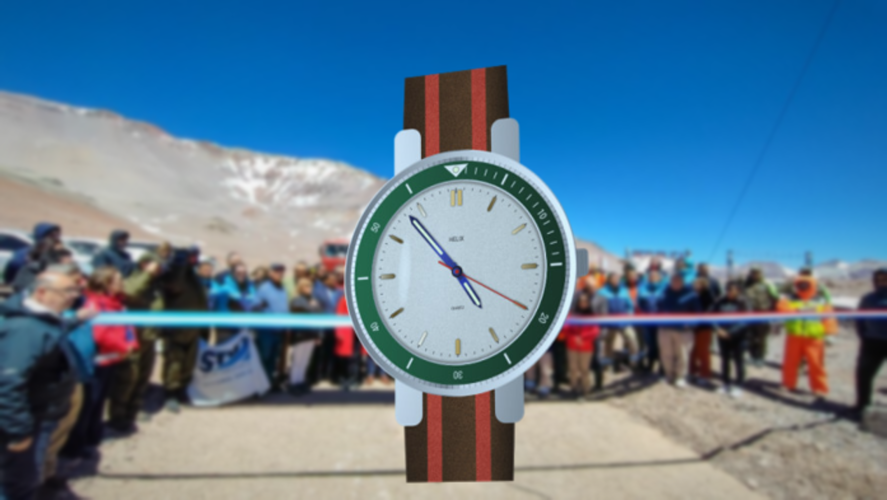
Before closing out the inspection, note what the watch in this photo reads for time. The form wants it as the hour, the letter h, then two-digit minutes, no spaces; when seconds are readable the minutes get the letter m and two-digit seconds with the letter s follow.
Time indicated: 4h53m20s
